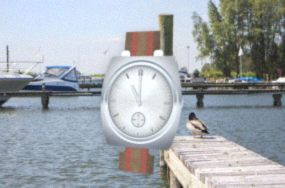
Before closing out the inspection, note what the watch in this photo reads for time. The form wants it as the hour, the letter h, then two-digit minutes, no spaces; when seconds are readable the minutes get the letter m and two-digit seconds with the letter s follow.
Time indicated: 11h00
